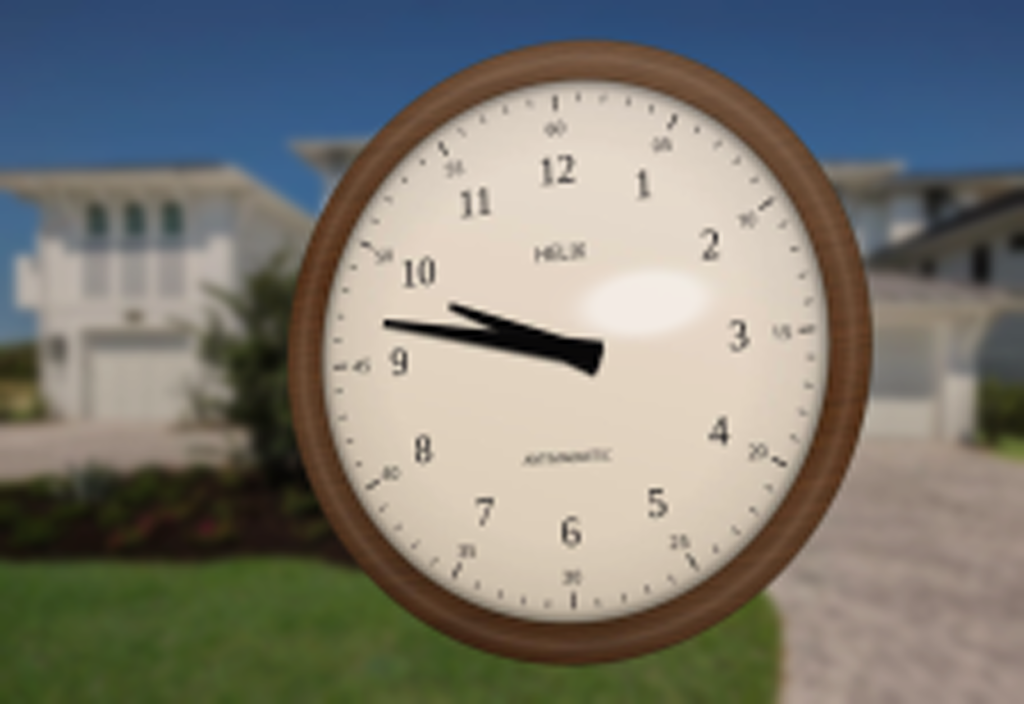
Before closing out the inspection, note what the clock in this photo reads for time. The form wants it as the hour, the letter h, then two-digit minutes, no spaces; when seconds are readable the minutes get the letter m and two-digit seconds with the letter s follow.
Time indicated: 9h47
